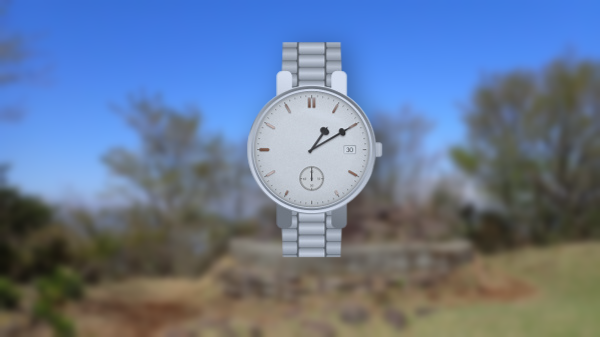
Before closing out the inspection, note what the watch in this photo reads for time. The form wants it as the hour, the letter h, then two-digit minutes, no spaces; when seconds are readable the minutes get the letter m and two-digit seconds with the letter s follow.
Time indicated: 1h10
